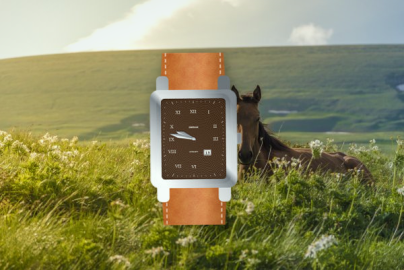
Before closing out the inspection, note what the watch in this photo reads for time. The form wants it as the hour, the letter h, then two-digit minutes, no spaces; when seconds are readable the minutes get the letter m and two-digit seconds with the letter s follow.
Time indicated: 9h47
